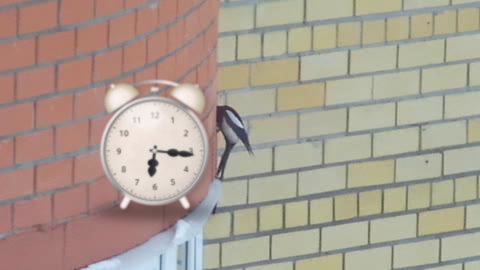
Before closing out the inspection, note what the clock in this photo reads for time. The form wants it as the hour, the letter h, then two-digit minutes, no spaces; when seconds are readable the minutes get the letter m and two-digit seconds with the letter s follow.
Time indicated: 6h16
